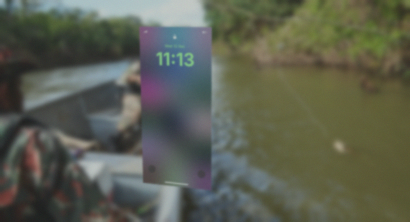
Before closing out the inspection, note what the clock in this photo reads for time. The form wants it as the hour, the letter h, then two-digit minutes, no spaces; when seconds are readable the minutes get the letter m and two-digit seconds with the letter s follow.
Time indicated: 11h13
